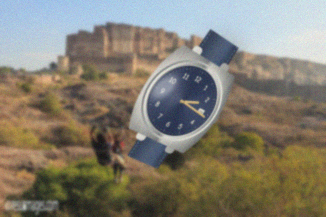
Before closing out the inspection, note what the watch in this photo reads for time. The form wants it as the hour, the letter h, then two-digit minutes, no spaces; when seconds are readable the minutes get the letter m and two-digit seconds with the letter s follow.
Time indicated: 2h16
